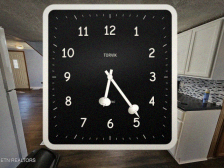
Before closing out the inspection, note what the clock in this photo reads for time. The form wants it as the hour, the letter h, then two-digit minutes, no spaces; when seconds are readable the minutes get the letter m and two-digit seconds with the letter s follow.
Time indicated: 6h24
